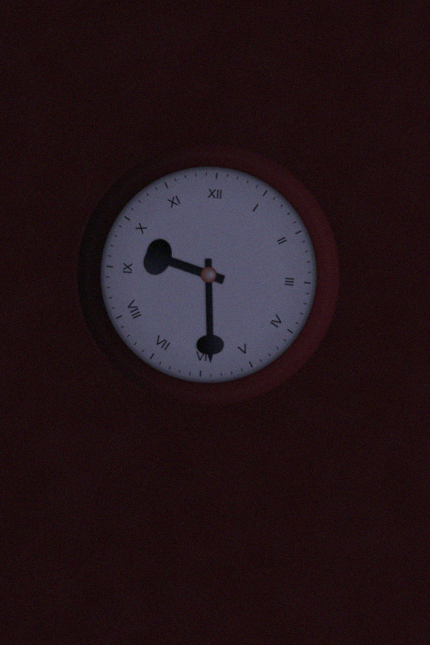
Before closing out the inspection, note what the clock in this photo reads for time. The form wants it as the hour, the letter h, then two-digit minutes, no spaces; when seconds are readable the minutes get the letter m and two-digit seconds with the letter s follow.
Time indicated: 9h29
